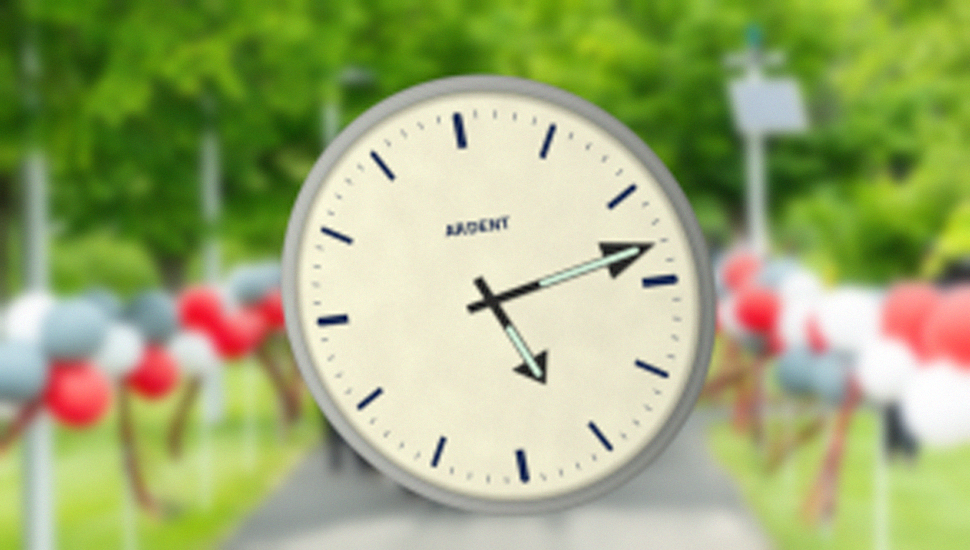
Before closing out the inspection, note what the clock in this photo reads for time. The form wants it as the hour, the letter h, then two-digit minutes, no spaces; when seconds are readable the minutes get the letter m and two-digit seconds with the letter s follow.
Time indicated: 5h13
